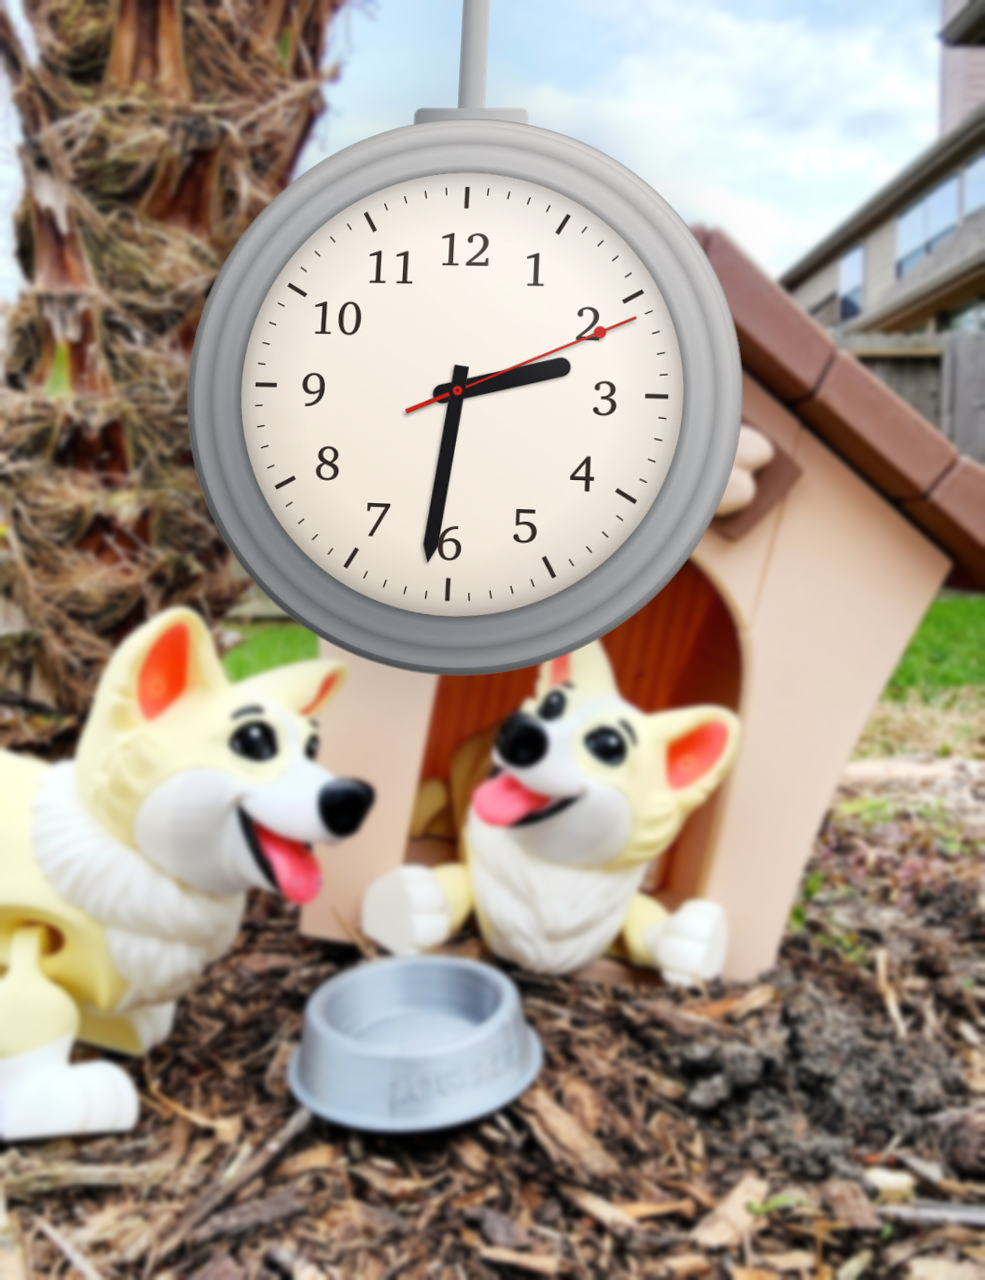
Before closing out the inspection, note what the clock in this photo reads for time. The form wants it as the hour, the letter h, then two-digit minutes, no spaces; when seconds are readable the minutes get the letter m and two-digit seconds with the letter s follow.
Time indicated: 2h31m11s
